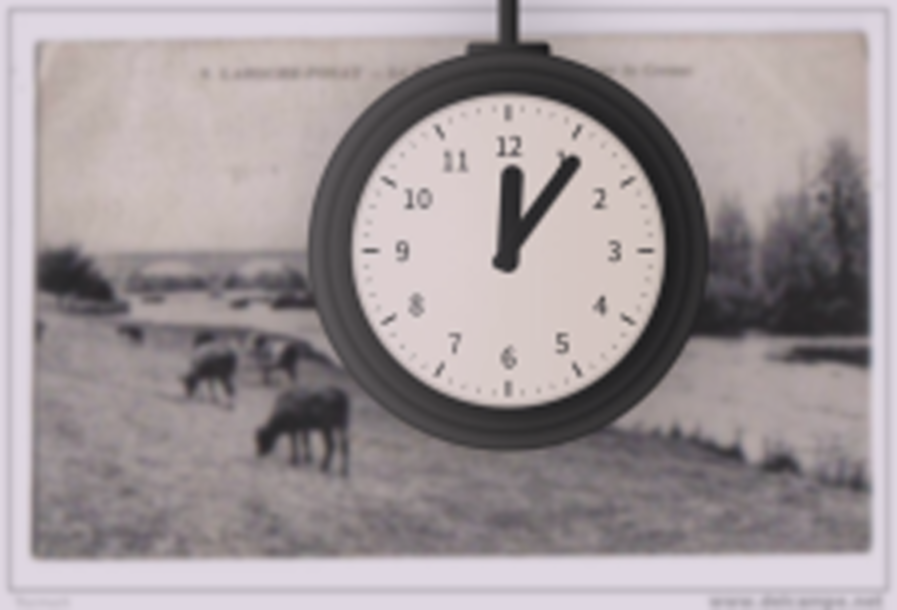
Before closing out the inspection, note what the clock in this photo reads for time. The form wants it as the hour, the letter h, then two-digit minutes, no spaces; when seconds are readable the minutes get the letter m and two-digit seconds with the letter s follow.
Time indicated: 12h06
